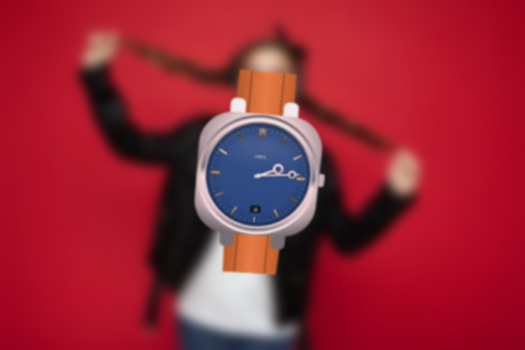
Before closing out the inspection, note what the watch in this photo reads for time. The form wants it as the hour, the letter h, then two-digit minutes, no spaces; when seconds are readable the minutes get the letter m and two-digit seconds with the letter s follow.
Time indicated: 2h14
